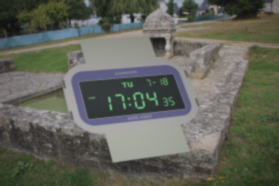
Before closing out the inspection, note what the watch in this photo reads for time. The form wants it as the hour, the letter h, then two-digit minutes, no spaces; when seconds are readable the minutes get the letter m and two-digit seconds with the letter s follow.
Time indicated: 17h04
